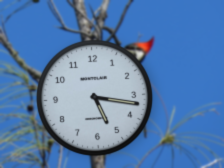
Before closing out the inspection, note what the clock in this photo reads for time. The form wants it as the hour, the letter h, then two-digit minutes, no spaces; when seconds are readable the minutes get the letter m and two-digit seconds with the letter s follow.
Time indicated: 5h17
